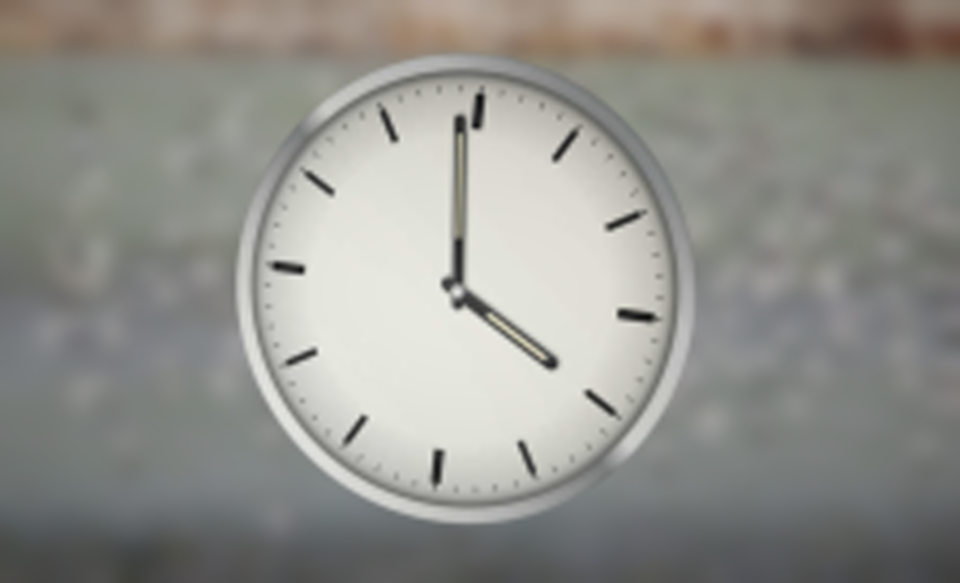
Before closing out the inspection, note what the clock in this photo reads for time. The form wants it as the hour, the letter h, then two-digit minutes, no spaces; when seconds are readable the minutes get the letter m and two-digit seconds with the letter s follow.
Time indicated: 3h59
